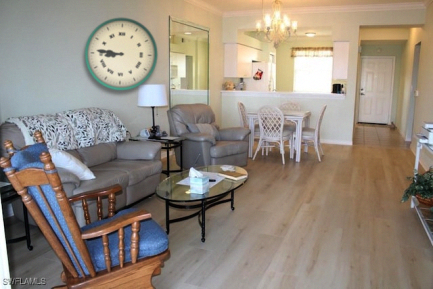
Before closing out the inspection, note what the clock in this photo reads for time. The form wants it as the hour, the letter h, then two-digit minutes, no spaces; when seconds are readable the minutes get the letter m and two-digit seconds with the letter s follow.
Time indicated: 8h46
